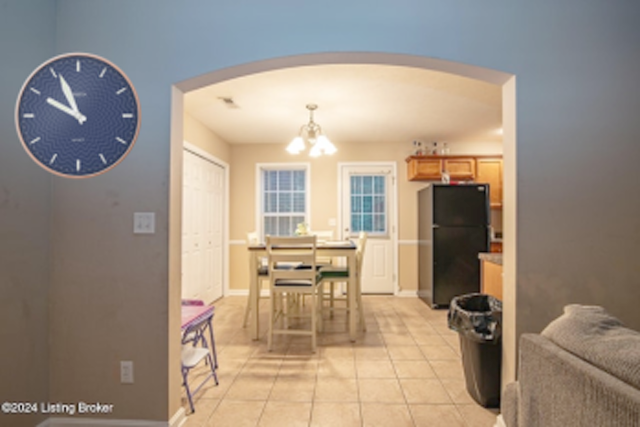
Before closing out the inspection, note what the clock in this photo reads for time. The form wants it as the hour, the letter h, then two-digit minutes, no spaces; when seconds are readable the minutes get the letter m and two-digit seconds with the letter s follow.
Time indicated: 9h56
